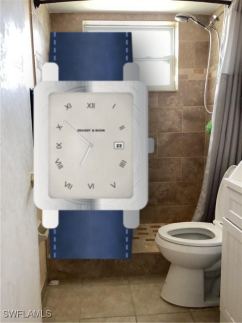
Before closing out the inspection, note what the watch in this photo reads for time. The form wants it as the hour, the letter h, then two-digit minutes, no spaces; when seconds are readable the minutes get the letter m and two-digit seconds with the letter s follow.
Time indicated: 6h52
